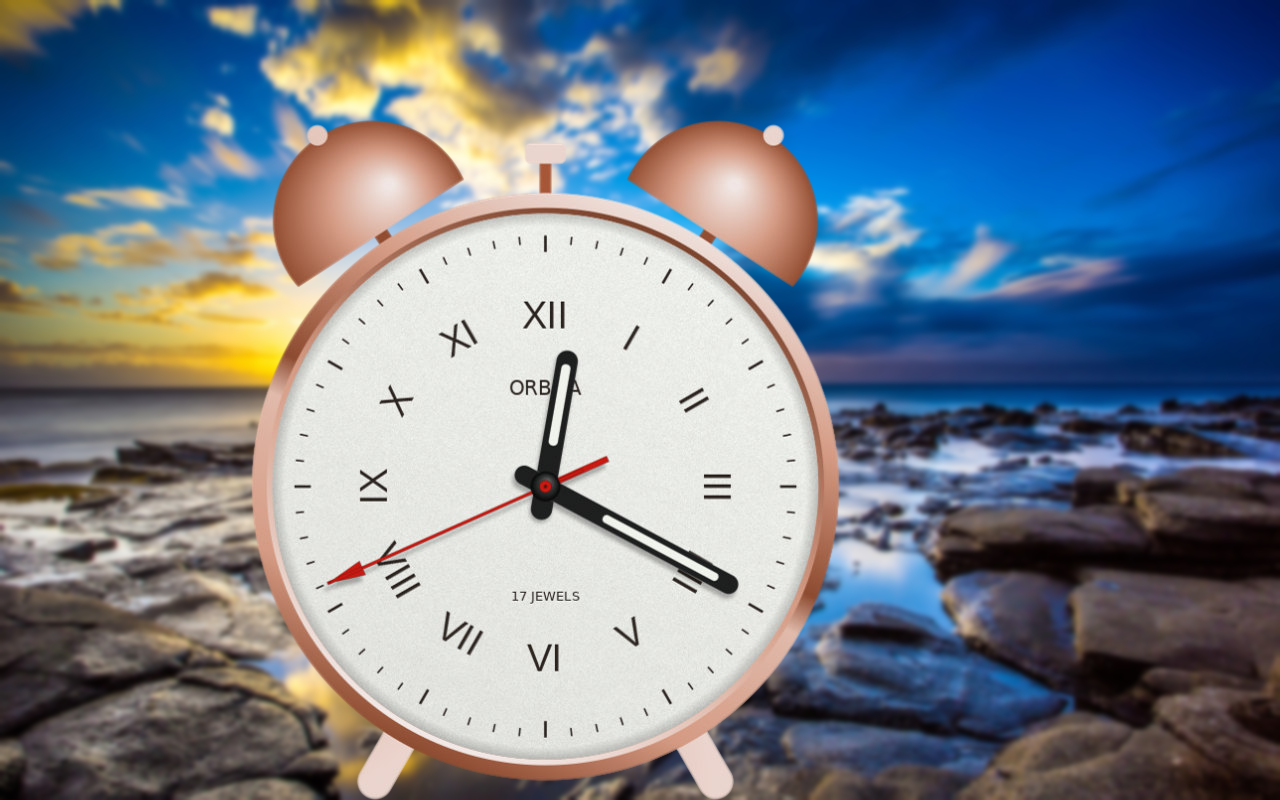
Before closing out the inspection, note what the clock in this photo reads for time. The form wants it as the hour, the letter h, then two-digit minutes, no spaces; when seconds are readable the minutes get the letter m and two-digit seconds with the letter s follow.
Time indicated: 12h19m41s
